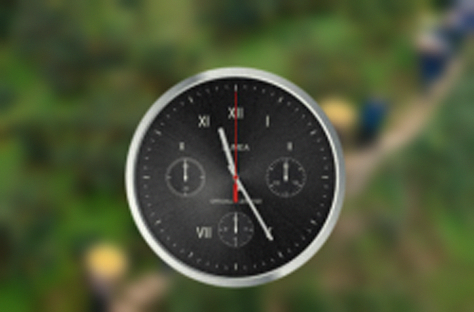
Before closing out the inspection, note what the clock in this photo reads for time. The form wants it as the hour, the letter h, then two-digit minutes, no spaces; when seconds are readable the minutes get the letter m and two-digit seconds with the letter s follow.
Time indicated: 11h25
